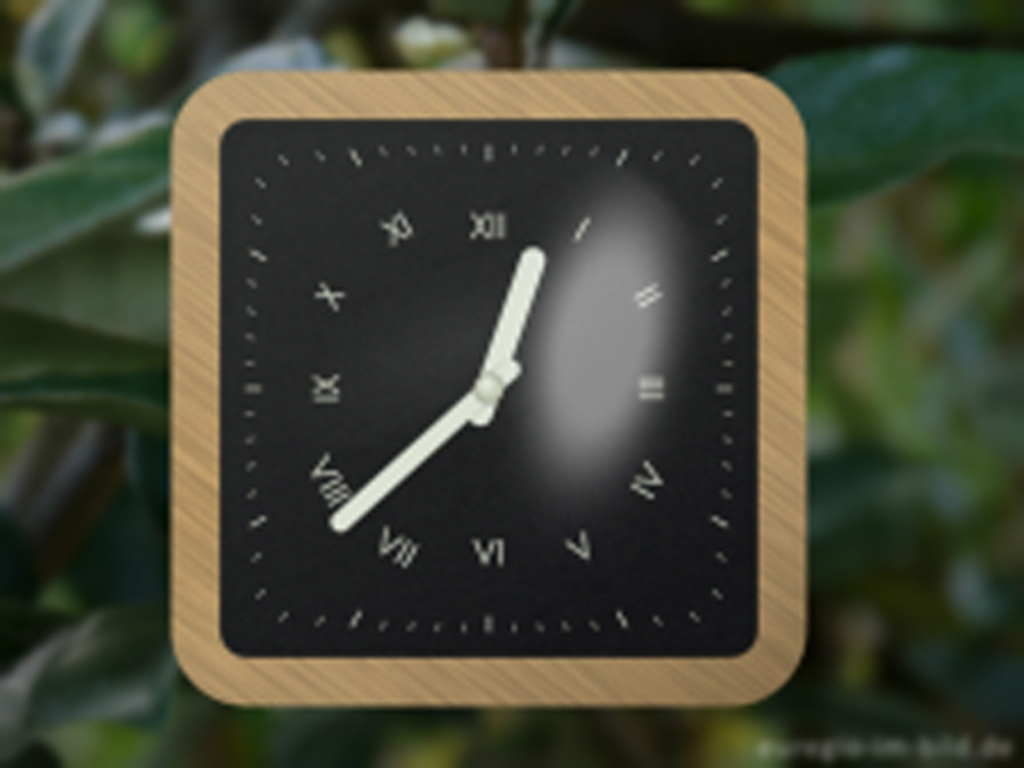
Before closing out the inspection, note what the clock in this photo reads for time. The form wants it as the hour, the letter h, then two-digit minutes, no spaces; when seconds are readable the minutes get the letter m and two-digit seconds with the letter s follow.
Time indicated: 12h38
